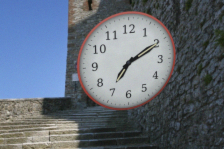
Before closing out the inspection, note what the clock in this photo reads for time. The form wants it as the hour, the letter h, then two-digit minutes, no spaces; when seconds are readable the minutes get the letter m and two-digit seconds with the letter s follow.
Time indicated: 7h10
